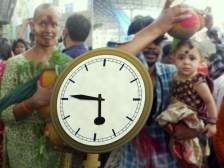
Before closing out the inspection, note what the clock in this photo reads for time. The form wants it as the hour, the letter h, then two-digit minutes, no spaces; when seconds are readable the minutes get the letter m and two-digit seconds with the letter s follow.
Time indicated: 5h46
